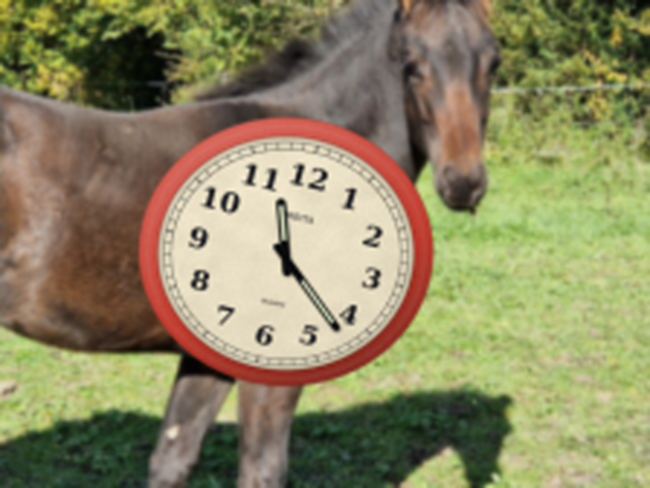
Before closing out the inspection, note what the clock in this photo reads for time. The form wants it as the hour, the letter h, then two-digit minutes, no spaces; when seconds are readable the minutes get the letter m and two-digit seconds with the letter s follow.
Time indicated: 11h22
